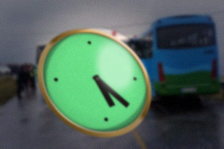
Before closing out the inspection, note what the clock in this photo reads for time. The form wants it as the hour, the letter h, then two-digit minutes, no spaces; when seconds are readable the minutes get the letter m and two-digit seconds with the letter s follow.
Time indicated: 5h23
